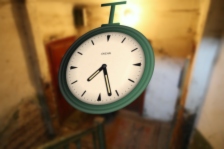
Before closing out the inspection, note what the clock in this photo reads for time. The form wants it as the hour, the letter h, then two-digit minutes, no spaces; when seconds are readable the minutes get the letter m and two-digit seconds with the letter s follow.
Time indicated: 7h27
